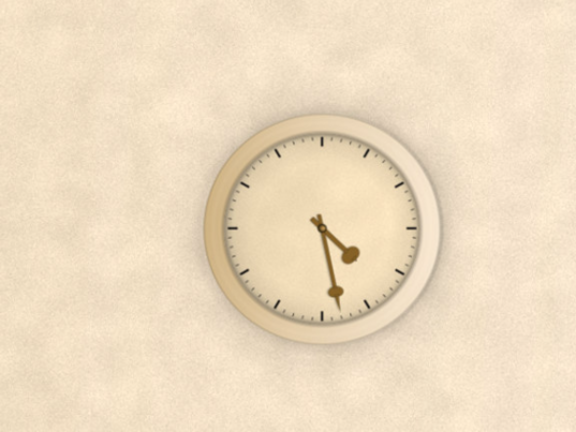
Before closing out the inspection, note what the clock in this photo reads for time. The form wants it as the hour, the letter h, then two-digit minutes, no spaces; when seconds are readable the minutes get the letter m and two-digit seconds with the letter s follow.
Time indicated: 4h28
